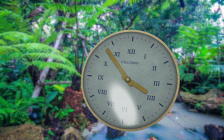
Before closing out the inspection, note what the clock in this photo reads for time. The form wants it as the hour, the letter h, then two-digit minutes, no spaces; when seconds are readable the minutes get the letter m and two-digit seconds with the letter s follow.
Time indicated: 3h53
